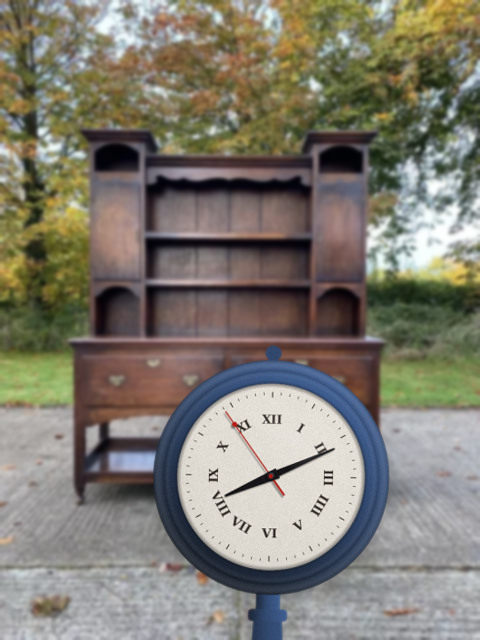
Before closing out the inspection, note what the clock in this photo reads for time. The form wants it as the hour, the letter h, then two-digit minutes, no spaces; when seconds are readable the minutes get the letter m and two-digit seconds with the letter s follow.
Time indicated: 8h10m54s
